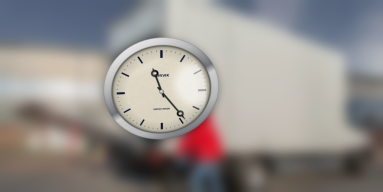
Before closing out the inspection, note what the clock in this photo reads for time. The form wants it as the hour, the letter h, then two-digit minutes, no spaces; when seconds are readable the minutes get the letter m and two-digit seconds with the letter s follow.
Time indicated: 11h24
